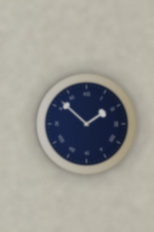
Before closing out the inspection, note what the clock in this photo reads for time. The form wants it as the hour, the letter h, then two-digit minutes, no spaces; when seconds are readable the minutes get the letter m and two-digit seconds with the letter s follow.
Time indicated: 1h52
